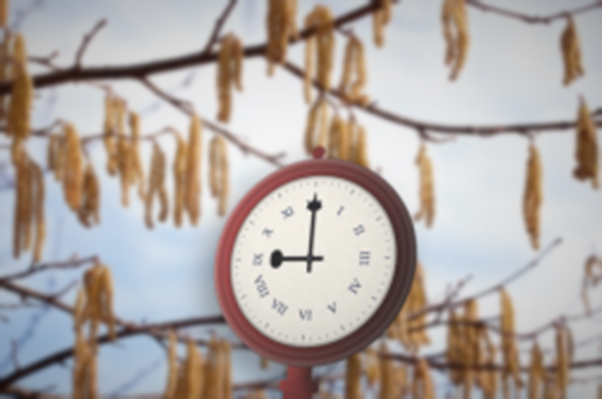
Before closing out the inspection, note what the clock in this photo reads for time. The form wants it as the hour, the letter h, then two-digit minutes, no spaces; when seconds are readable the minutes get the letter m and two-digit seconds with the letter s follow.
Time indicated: 9h00
